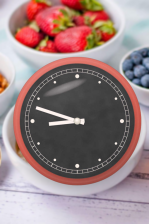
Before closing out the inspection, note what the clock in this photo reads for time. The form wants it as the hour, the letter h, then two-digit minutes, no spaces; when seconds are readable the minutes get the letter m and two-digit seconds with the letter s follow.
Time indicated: 8h48
